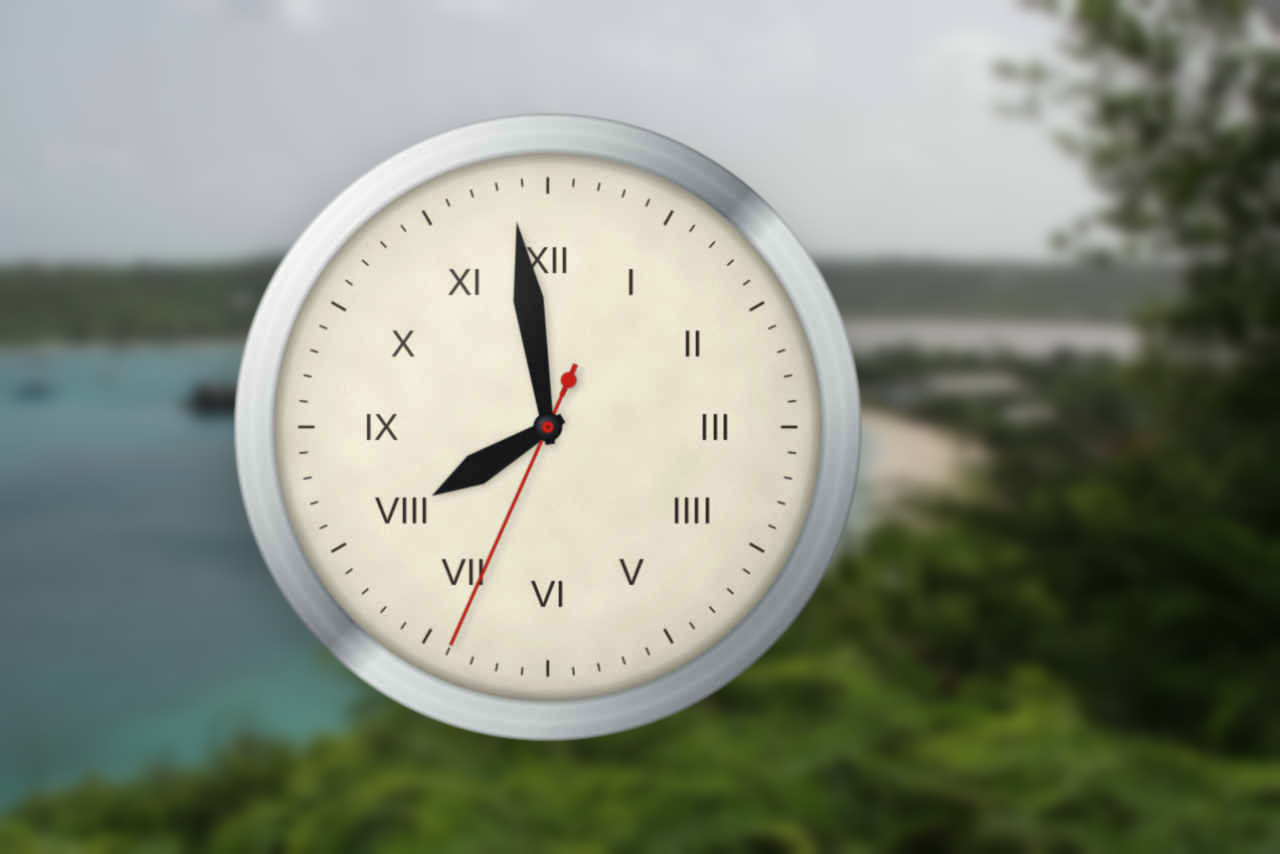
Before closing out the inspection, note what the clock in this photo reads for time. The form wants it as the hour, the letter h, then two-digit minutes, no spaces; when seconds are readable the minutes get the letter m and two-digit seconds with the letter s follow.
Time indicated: 7h58m34s
